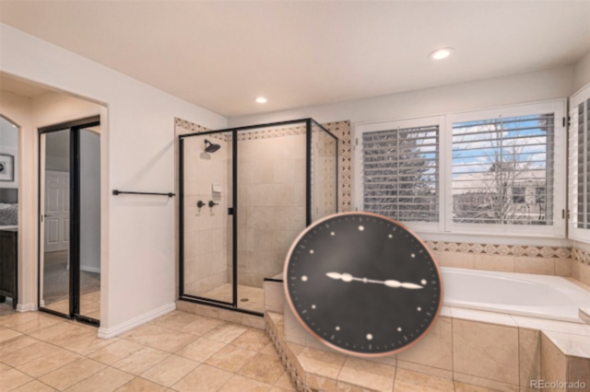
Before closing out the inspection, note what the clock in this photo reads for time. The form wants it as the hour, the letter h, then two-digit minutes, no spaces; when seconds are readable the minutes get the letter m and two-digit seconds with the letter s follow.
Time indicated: 9h16
